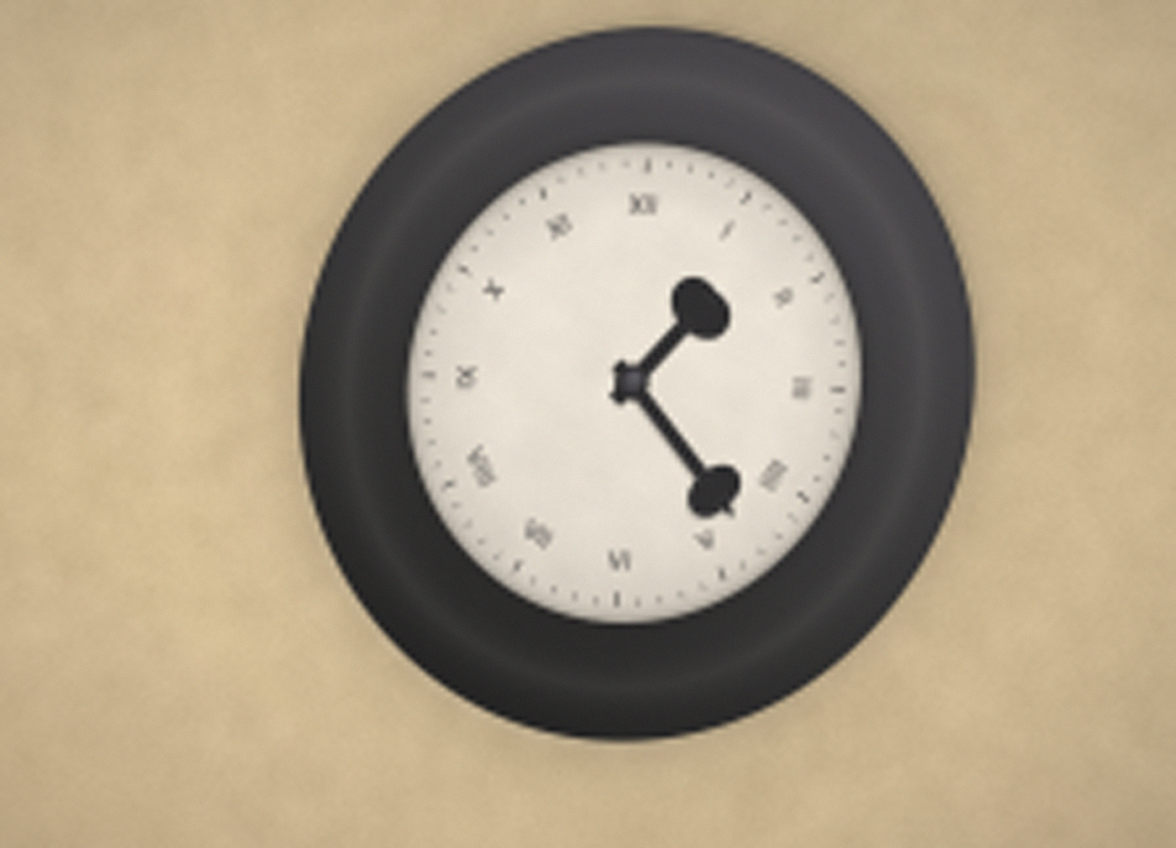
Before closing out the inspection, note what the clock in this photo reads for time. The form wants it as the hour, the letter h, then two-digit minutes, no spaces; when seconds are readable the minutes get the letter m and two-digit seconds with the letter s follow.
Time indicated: 1h23
